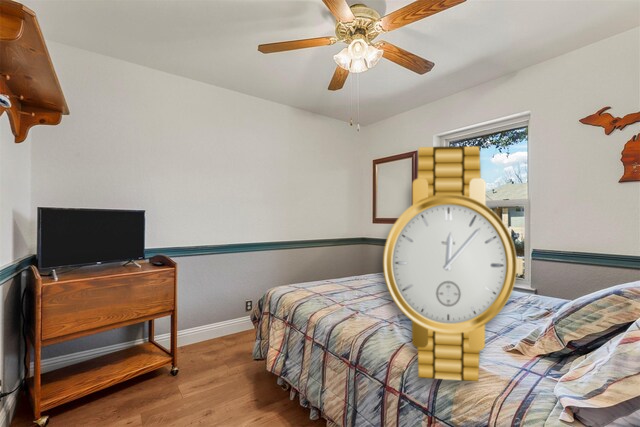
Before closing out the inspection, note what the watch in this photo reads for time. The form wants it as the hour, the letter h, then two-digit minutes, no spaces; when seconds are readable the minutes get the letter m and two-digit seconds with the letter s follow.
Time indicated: 12h07
